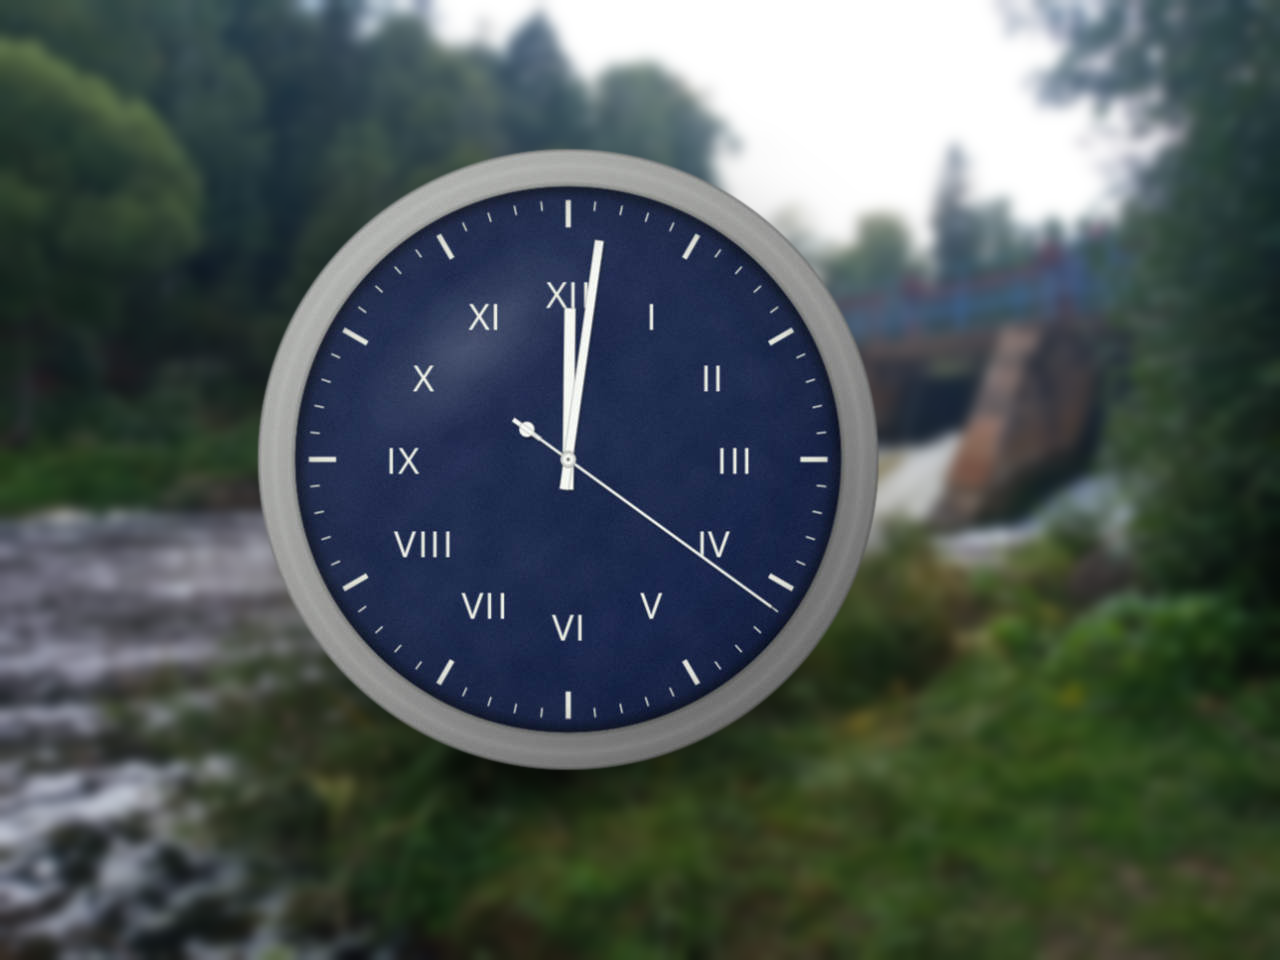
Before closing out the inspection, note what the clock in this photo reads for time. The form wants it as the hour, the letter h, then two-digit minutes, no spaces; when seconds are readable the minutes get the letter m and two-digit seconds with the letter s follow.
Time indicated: 12h01m21s
